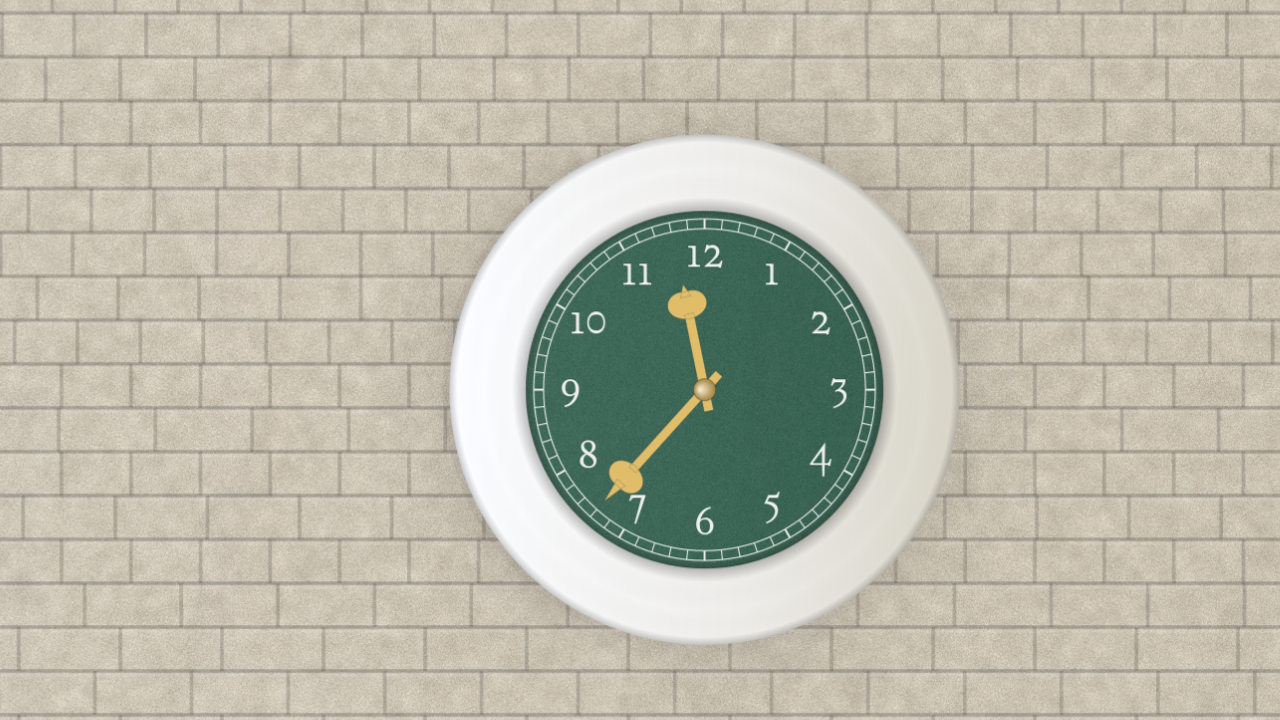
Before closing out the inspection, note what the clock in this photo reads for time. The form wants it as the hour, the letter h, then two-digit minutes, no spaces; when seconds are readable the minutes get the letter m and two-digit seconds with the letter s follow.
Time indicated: 11h37
